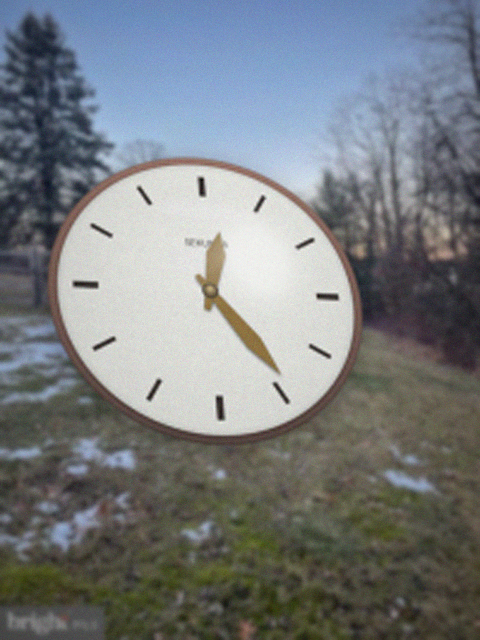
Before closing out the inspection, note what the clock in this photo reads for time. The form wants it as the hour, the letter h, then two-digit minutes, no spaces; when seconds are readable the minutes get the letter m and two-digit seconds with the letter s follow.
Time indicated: 12h24
